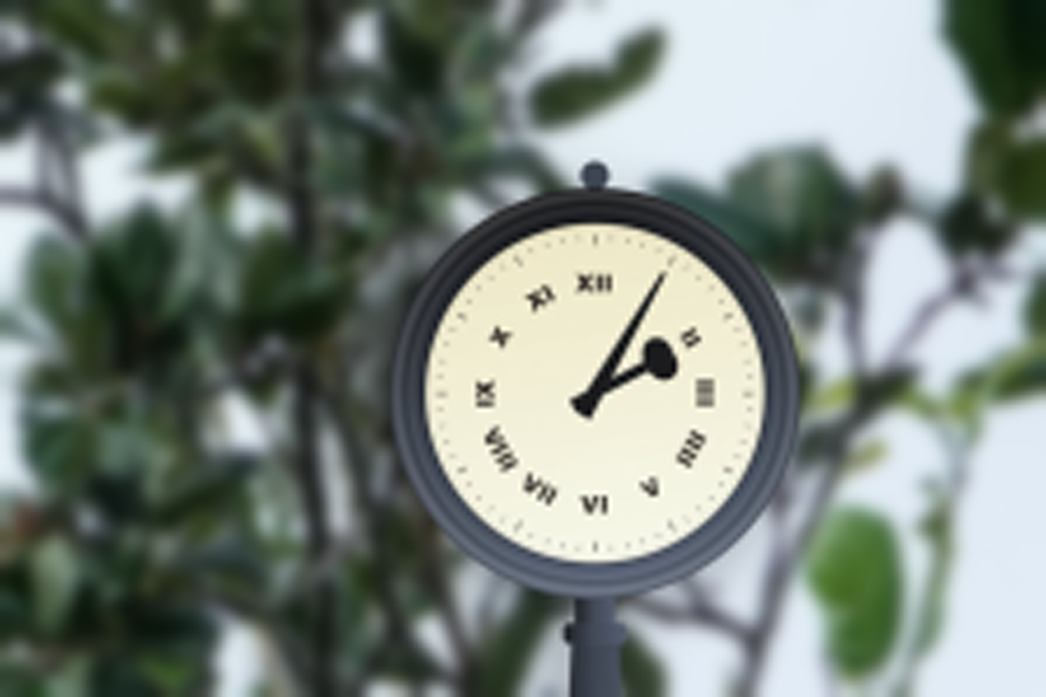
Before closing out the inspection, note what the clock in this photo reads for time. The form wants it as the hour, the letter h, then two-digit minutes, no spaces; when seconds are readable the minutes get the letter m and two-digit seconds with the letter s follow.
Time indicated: 2h05
